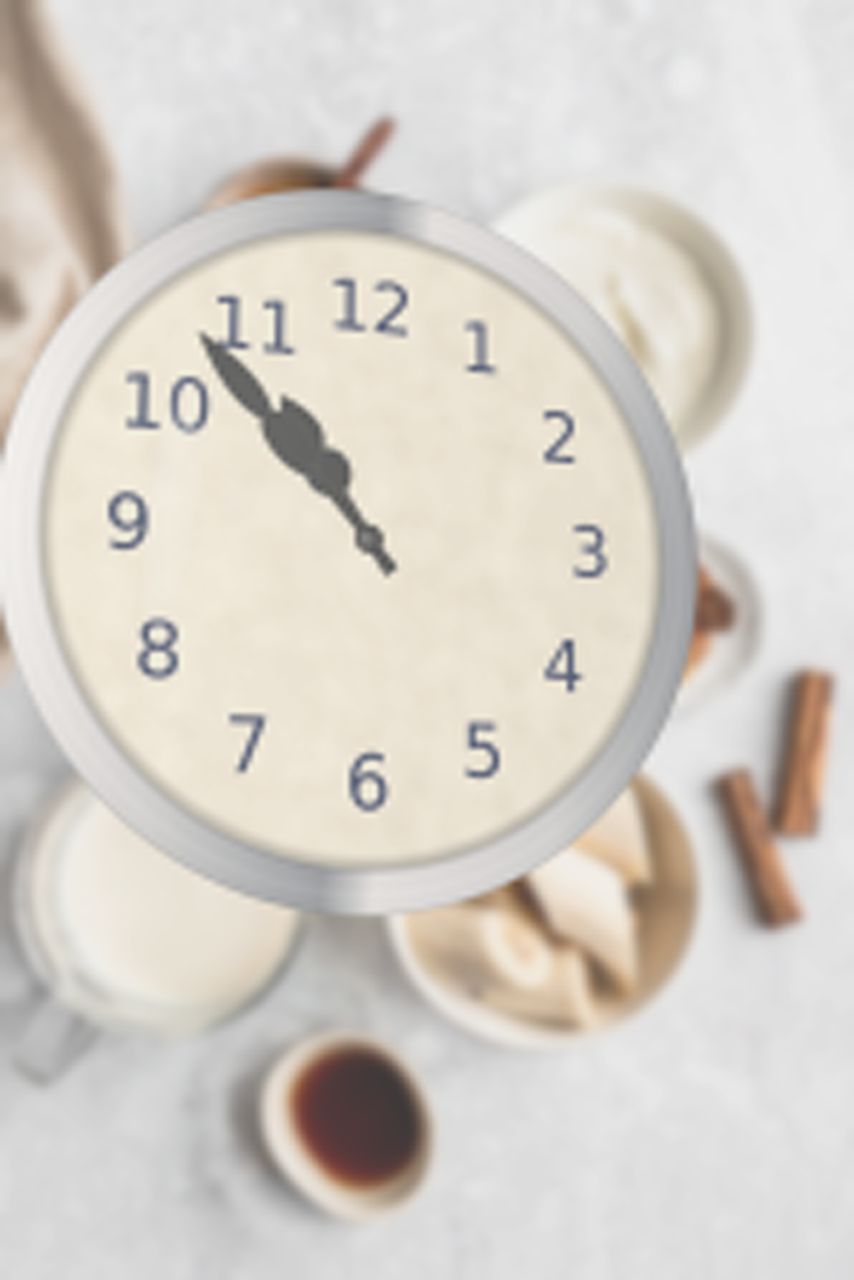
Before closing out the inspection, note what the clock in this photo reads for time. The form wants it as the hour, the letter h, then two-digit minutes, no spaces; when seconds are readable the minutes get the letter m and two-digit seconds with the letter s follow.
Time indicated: 10h53
